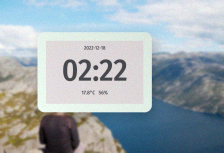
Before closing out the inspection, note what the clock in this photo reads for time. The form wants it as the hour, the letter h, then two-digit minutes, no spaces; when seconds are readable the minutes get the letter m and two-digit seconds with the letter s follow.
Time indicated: 2h22
